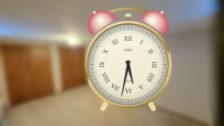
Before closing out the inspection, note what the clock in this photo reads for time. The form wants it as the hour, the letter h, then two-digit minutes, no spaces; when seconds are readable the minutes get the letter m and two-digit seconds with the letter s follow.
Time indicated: 5h32
